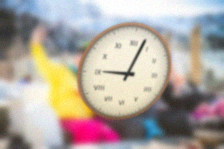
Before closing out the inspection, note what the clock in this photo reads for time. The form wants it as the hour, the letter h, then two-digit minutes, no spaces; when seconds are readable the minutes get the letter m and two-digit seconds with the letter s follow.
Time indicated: 9h03
